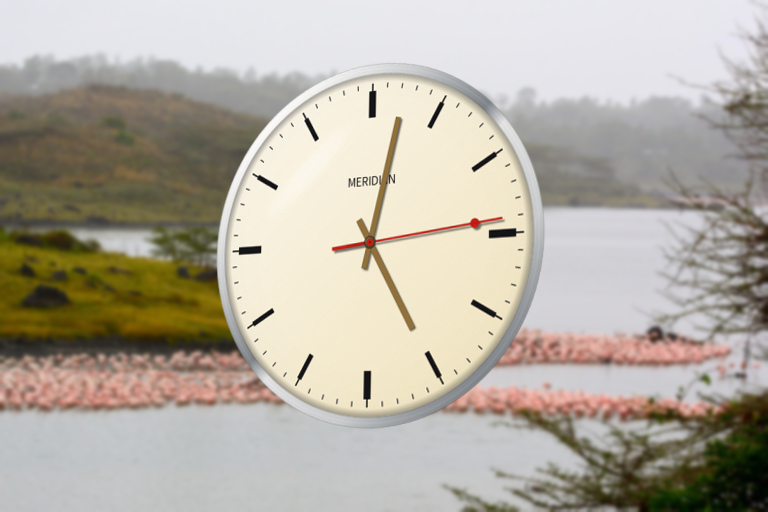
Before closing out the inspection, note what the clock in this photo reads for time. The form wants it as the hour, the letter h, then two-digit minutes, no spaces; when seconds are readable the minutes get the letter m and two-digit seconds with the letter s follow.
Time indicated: 5h02m14s
